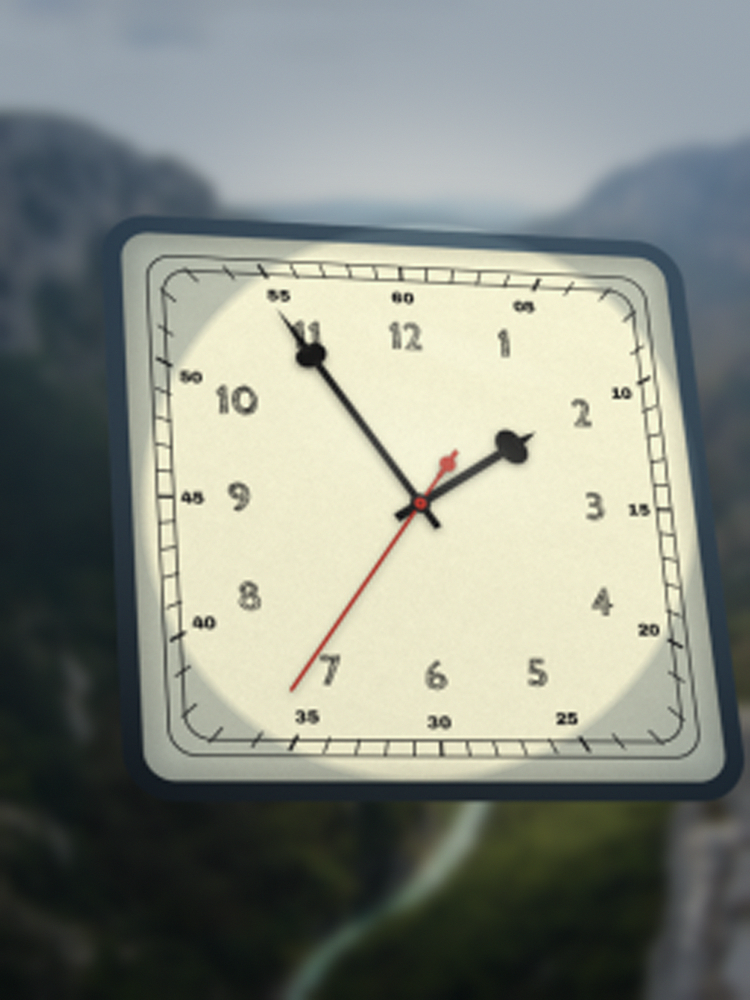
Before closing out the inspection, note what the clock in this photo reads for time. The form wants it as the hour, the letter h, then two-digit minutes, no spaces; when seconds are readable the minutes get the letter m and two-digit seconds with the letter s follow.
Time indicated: 1h54m36s
